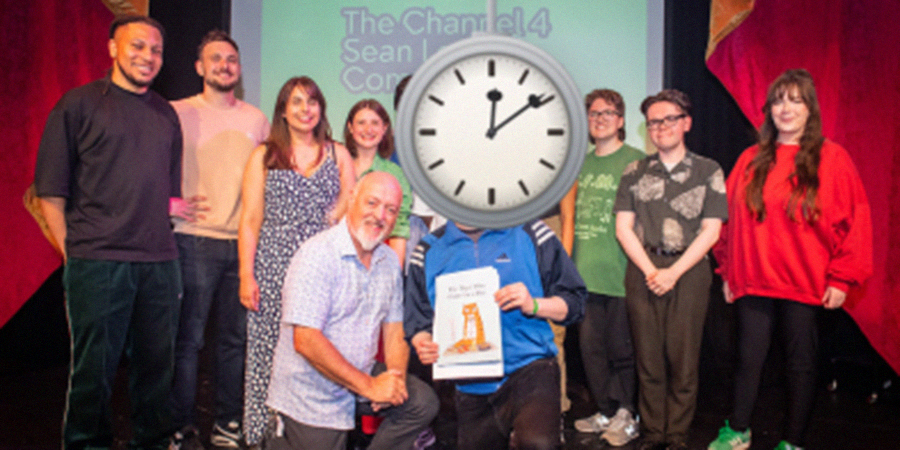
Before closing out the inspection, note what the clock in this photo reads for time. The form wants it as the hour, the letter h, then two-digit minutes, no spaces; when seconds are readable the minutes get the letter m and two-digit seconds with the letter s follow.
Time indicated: 12h09
